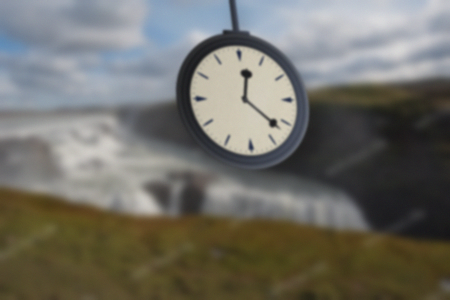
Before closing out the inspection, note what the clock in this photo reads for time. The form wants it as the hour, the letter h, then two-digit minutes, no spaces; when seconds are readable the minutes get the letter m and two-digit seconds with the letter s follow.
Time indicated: 12h22
